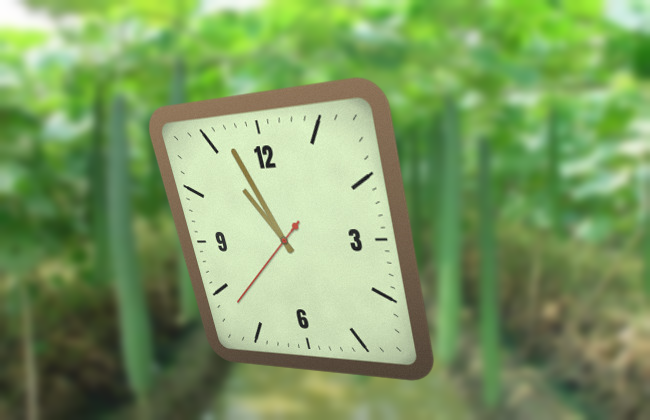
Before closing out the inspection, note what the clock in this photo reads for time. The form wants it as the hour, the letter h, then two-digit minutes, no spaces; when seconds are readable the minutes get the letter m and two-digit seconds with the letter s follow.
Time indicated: 10h56m38s
